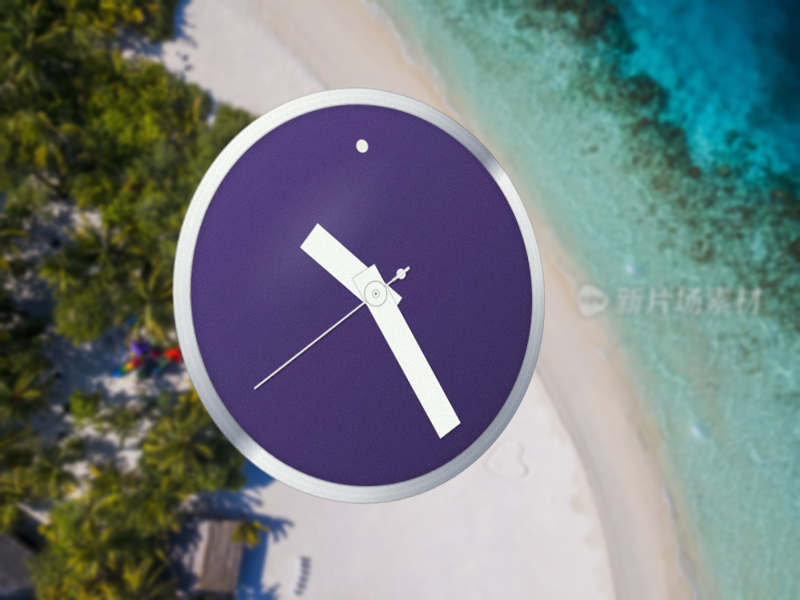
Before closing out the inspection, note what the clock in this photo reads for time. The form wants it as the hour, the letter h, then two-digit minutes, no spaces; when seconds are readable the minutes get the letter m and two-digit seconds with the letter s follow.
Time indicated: 10h25m40s
